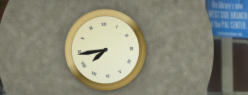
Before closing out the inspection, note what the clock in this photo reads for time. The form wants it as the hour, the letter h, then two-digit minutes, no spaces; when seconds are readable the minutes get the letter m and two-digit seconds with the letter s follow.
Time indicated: 7h44
